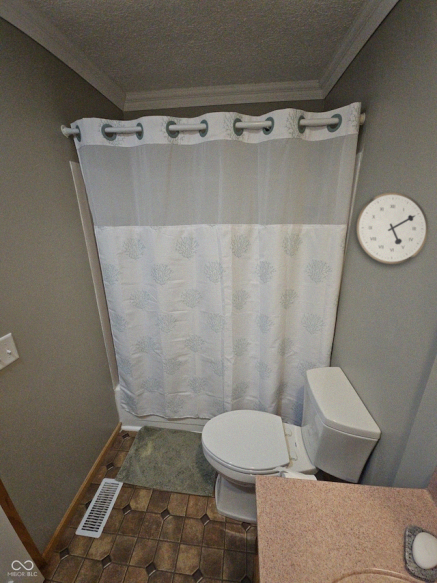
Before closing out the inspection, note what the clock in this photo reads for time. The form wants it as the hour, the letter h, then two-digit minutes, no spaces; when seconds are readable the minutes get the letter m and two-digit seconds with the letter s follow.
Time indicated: 5h10
